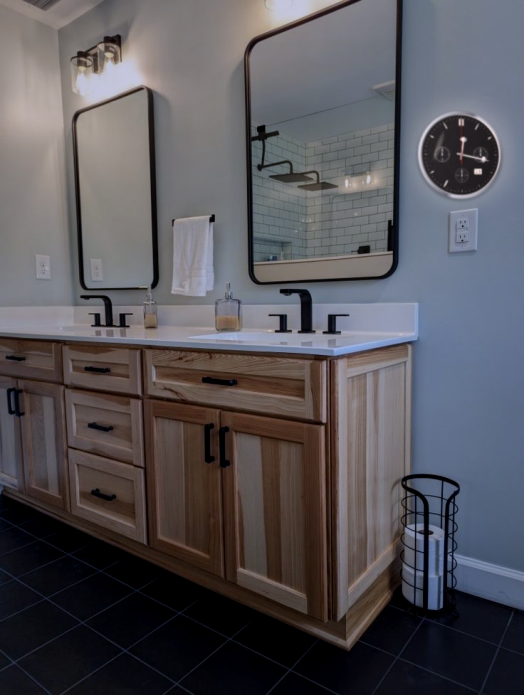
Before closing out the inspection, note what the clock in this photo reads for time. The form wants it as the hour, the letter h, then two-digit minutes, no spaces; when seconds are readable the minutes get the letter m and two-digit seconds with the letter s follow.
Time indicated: 12h17
